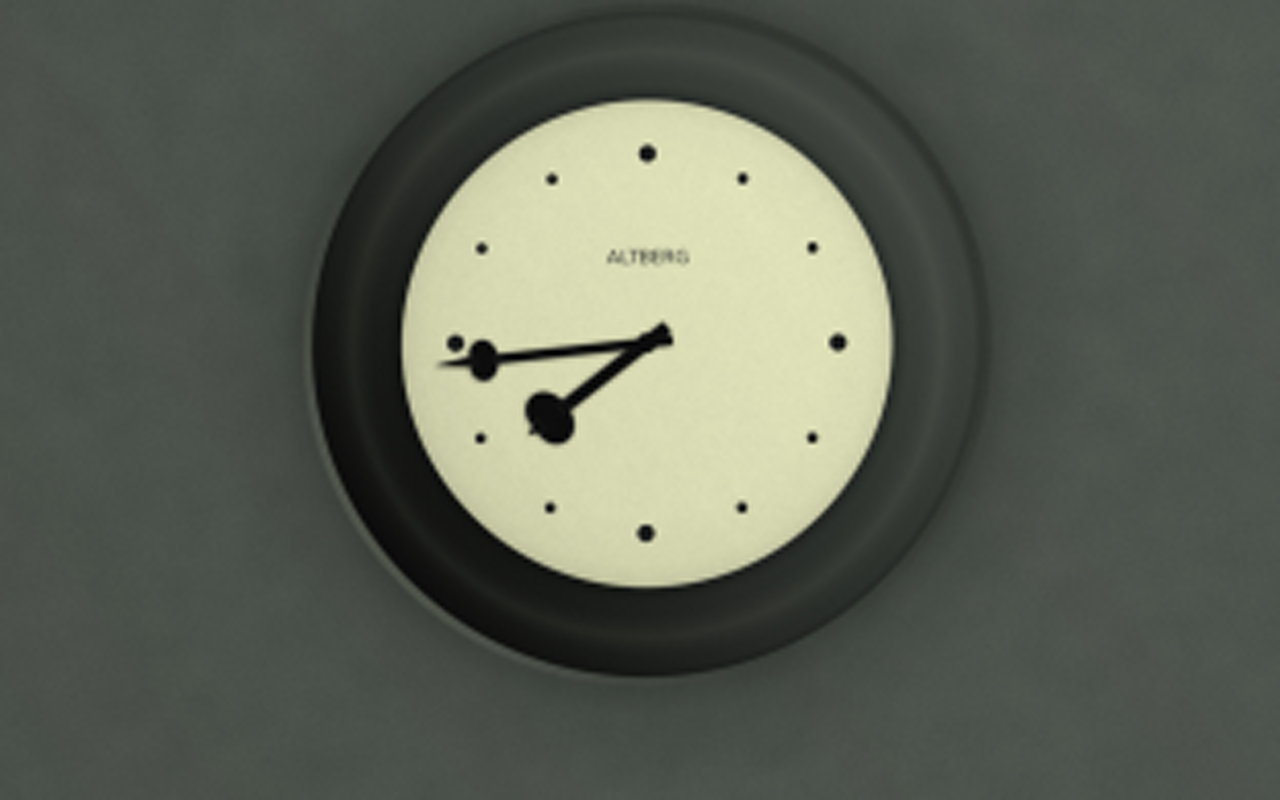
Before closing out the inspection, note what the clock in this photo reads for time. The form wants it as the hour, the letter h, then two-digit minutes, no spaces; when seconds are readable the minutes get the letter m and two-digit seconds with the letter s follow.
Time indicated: 7h44
